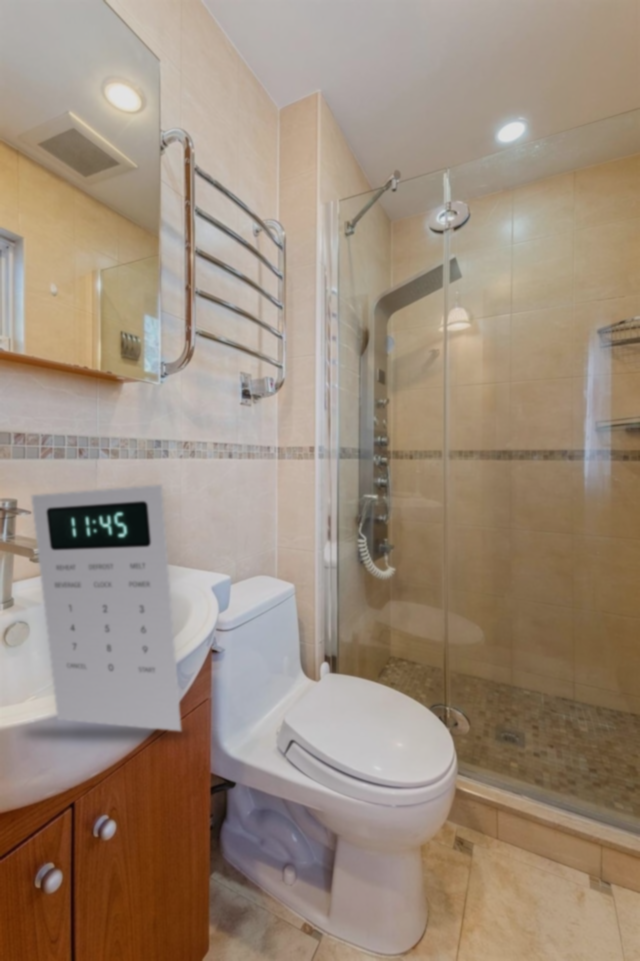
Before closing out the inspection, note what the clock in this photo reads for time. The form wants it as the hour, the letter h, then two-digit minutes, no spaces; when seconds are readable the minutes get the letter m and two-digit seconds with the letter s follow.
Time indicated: 11h45
